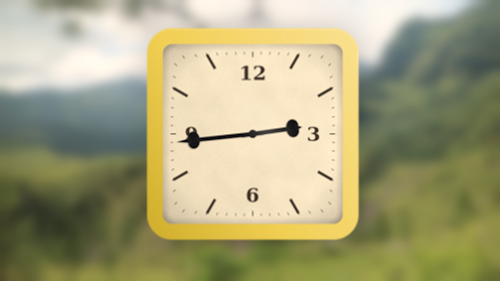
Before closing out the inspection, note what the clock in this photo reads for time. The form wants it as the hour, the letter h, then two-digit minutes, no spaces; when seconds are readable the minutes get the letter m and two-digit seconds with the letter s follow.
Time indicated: 2h44
